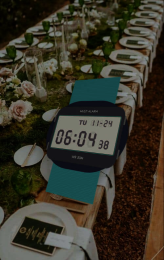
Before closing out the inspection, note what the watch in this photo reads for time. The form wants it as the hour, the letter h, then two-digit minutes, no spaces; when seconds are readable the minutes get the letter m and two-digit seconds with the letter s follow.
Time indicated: 6h04m38s
